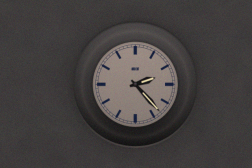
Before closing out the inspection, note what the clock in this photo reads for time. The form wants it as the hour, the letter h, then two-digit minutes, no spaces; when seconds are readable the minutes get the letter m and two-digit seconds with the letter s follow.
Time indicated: 2h23
